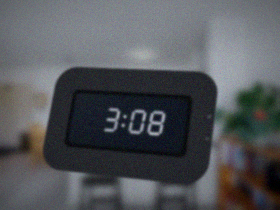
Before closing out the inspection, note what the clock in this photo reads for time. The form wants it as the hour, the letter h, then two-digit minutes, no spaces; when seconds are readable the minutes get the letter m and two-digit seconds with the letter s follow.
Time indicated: 3h08
